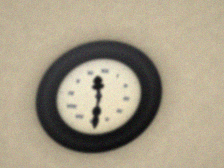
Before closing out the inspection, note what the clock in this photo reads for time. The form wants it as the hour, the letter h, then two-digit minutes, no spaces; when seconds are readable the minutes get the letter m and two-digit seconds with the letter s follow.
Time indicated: 11h29
